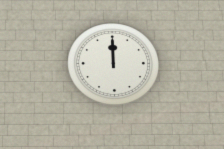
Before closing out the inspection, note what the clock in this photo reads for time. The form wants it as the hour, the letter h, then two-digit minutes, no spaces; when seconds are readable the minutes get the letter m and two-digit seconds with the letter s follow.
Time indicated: 12h00
